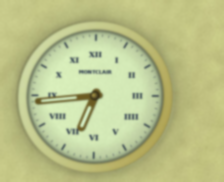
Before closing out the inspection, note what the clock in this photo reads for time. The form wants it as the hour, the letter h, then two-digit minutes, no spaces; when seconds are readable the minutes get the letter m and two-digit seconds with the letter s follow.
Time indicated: 6h44
